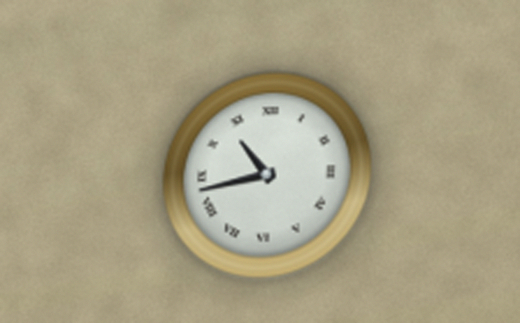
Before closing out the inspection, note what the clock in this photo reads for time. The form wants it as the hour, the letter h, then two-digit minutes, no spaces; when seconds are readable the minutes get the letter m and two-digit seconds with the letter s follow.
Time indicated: 10h43
